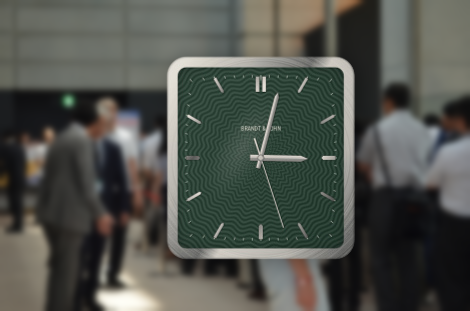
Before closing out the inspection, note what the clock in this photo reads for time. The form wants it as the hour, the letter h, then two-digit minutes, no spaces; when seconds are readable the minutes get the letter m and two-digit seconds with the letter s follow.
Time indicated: 3h02m27s
